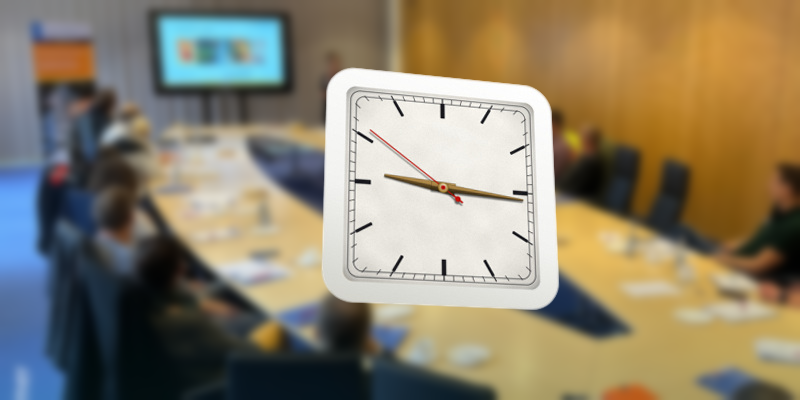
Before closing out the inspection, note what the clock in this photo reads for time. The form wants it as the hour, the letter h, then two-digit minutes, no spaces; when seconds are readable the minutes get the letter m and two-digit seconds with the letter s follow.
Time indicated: 9h15m51s
